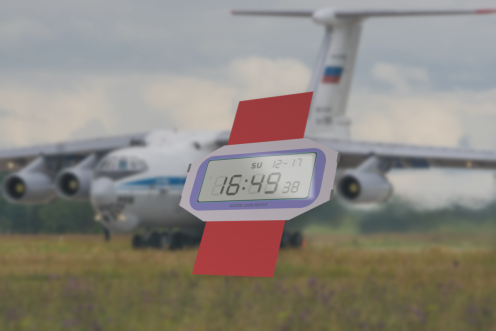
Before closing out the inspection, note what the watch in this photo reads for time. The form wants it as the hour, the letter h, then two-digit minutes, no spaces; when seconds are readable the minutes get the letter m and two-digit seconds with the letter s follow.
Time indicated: 16h49m38s
